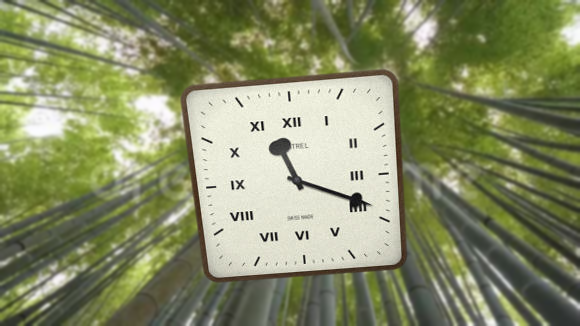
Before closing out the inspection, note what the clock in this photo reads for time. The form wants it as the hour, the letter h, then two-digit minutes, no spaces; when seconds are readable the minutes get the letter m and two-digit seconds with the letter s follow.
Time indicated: 11h19
